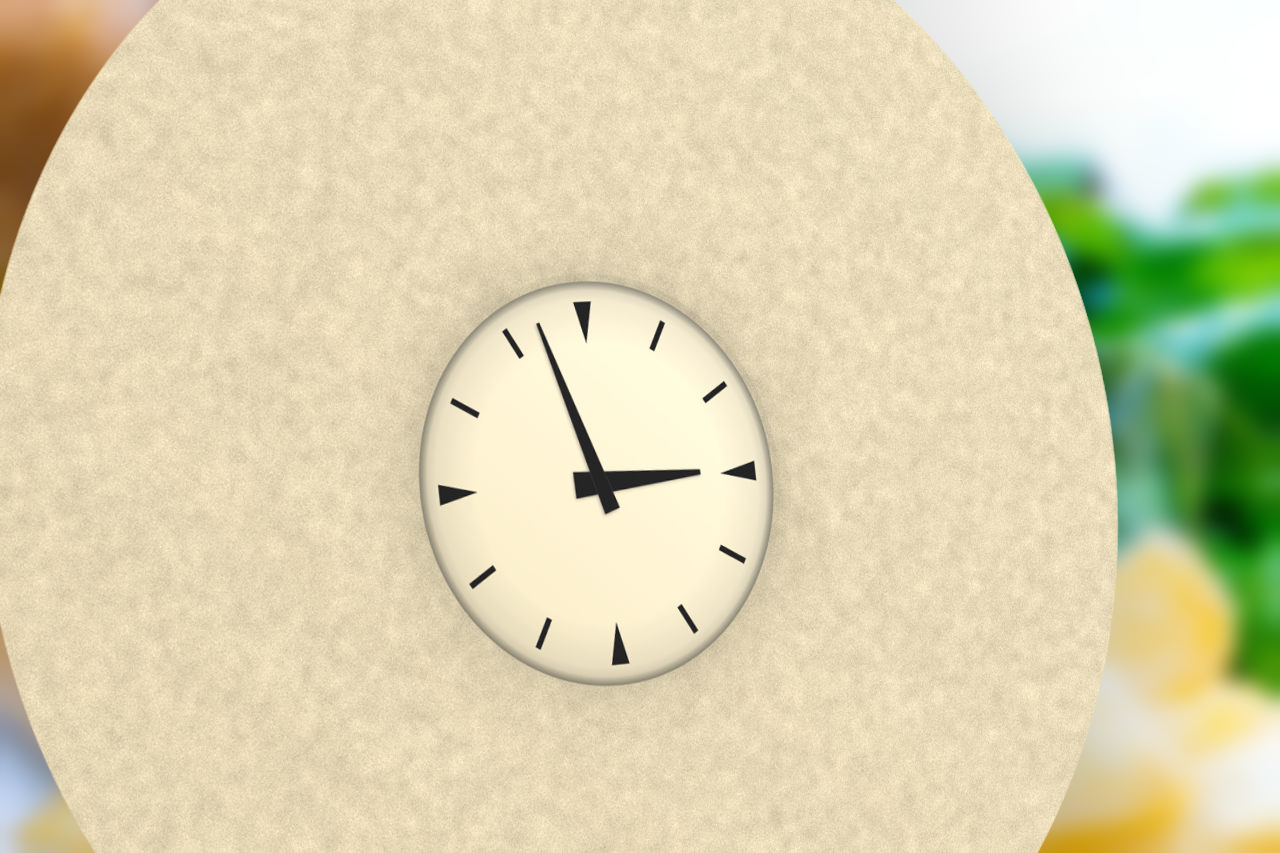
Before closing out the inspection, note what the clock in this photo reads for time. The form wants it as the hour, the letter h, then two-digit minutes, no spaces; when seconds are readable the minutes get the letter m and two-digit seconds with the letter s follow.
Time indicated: 2h57
